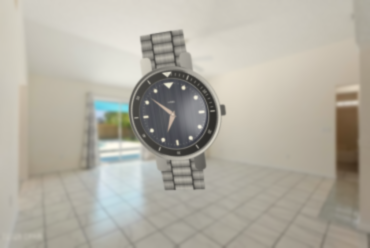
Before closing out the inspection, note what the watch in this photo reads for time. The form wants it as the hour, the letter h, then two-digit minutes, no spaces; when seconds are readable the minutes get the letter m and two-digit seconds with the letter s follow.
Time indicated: 6h52
